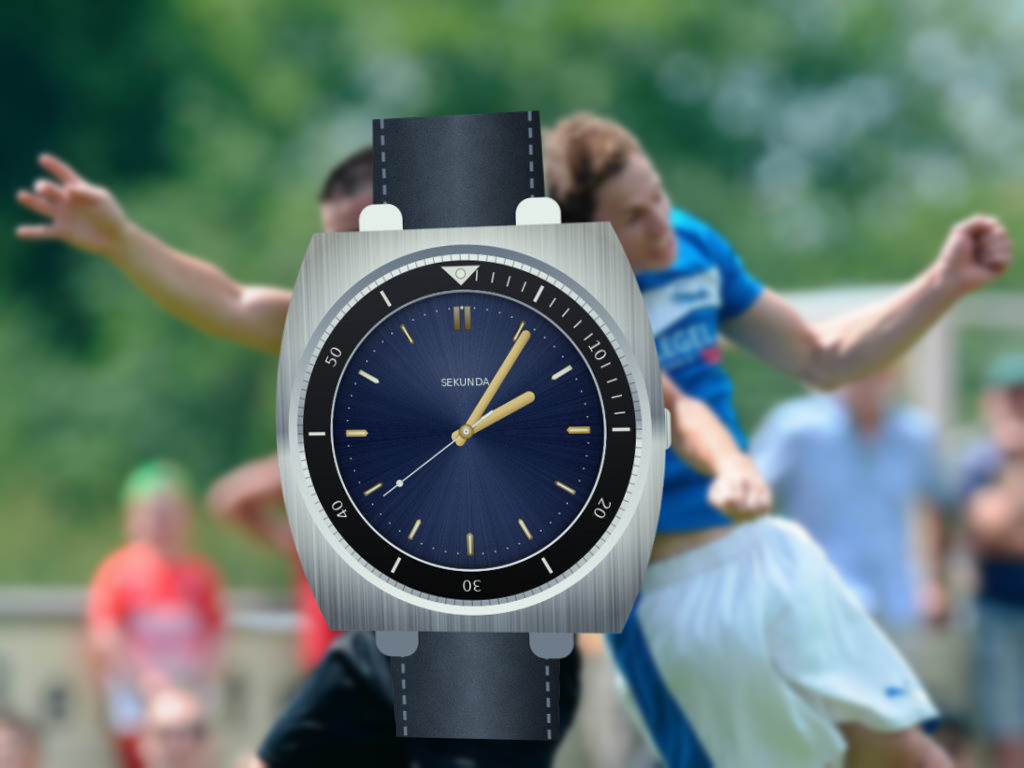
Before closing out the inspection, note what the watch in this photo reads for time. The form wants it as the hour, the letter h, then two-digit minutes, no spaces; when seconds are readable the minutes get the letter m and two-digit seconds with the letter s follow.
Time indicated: 2h05m39s
